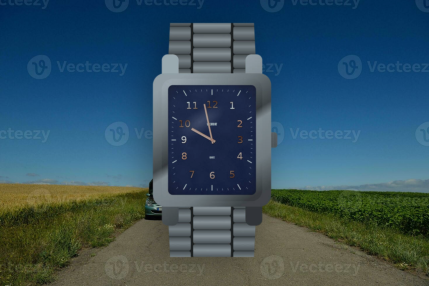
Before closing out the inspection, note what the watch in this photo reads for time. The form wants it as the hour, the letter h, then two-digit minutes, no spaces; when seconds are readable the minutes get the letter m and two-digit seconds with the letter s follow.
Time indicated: 9h58
